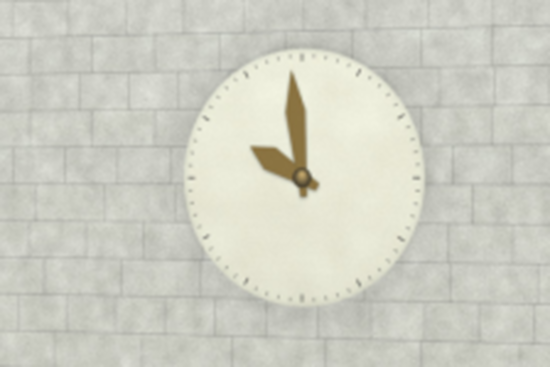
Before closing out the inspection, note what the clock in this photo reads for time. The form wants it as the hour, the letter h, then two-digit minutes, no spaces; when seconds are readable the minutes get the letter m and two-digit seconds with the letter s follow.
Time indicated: 9h59
